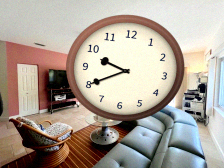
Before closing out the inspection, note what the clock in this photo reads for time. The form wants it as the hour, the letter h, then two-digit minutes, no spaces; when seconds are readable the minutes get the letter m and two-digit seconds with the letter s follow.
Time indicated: 9h40
